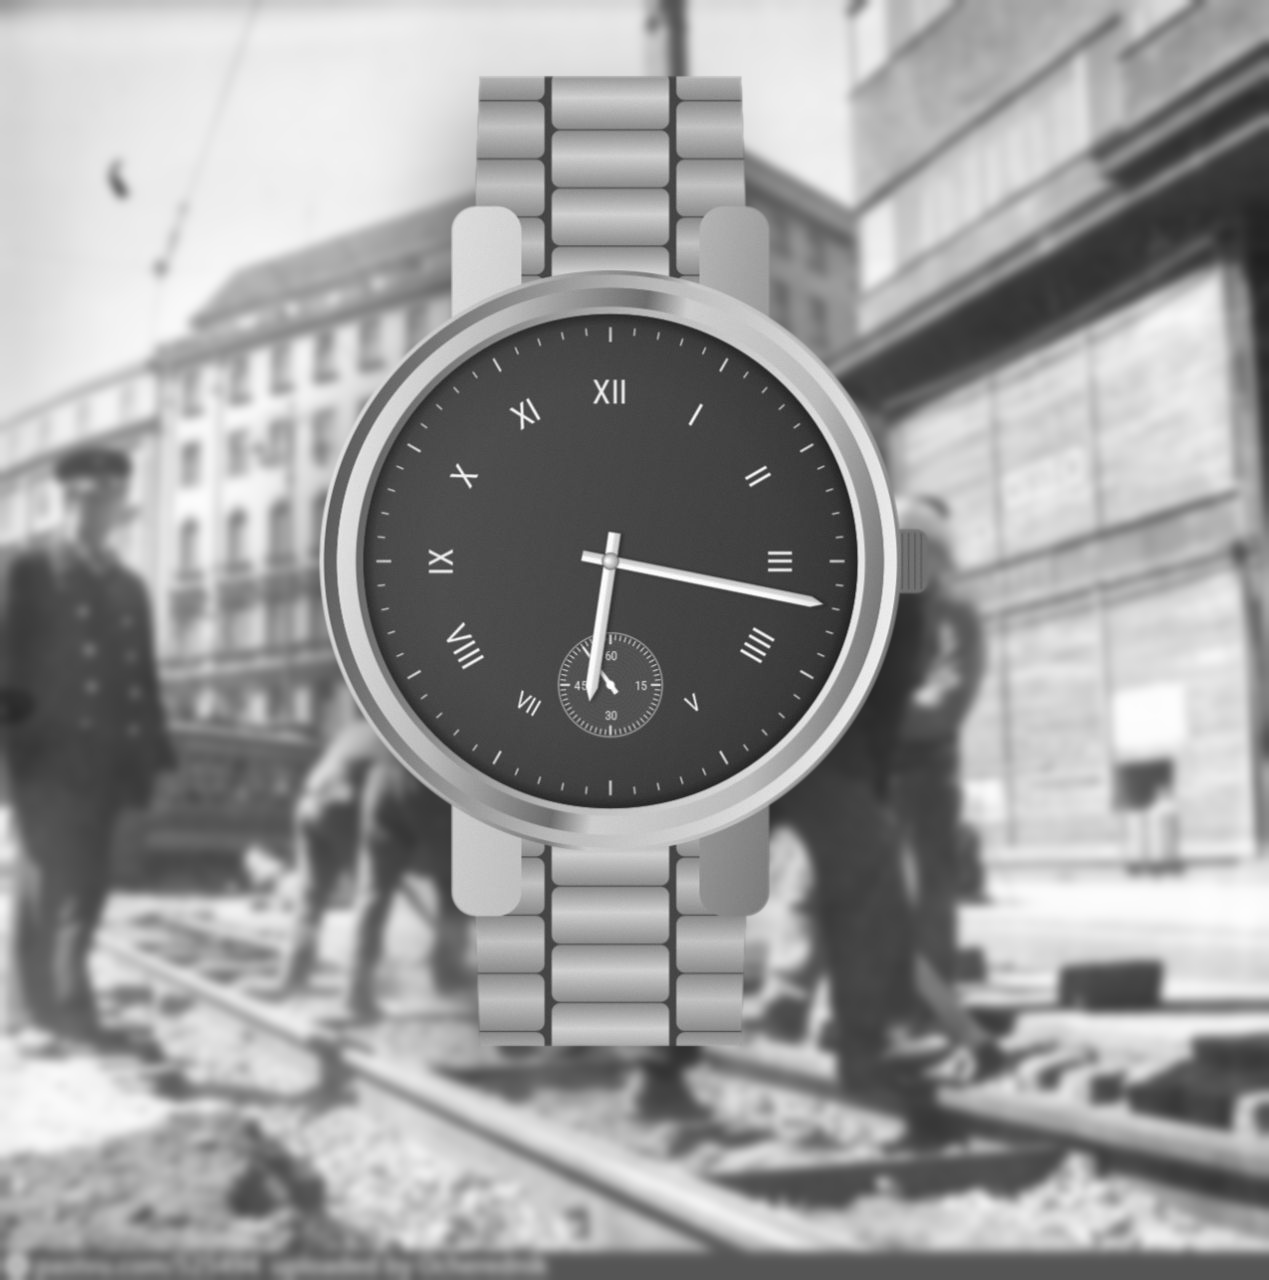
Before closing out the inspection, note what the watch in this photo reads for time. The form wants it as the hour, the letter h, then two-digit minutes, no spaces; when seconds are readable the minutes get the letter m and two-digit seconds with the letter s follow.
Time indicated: 6h16m54s
